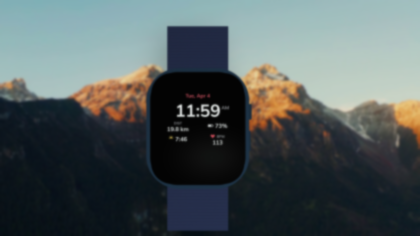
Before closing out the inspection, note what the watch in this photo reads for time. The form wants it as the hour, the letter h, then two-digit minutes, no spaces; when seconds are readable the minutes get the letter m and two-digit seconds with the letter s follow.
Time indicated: 11h59
